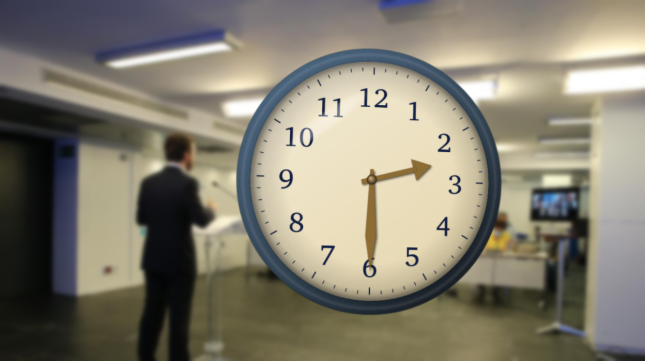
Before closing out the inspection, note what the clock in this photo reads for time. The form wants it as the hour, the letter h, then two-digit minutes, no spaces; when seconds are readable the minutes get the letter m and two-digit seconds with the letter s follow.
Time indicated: 2h30
